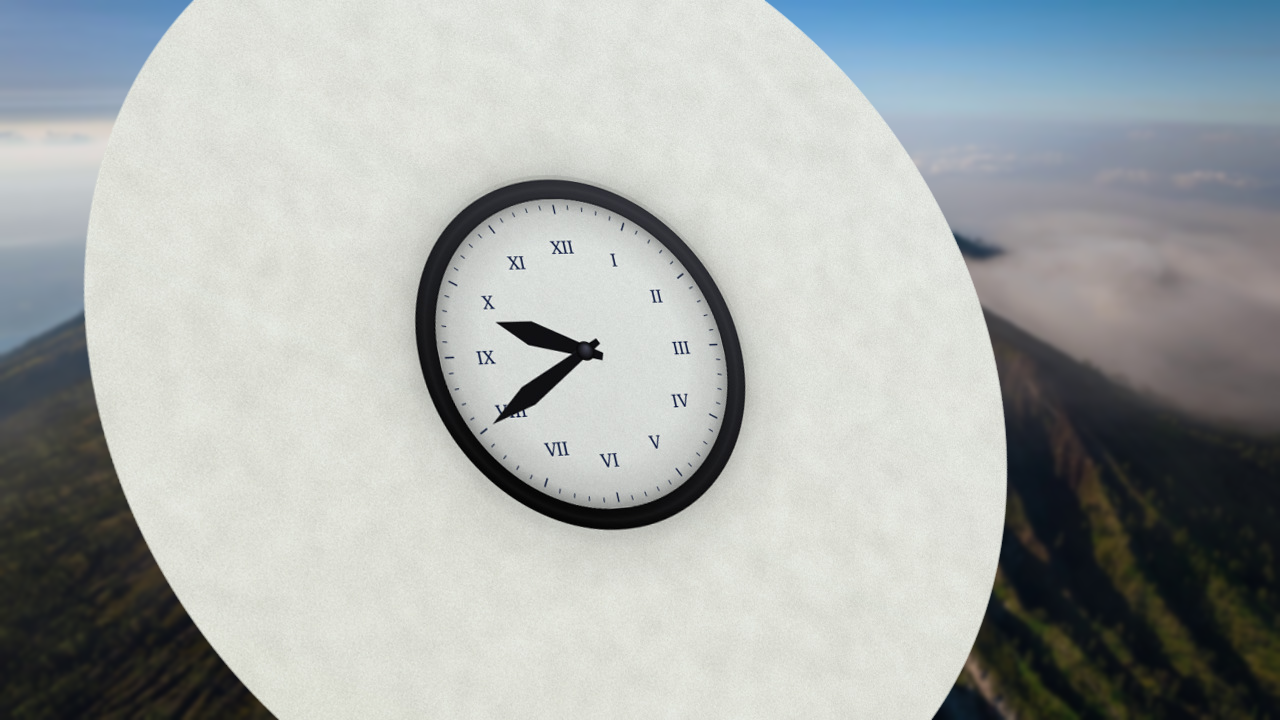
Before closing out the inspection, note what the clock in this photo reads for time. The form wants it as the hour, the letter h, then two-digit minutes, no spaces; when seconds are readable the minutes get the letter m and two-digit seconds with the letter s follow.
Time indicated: 9h40
